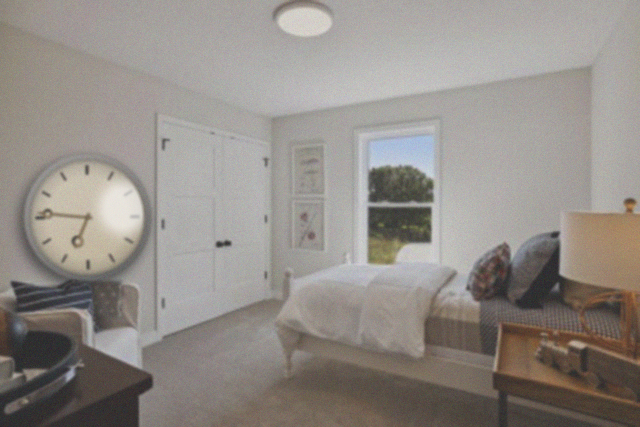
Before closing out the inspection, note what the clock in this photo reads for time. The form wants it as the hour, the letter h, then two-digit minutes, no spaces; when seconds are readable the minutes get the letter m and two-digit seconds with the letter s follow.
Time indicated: 6h46
